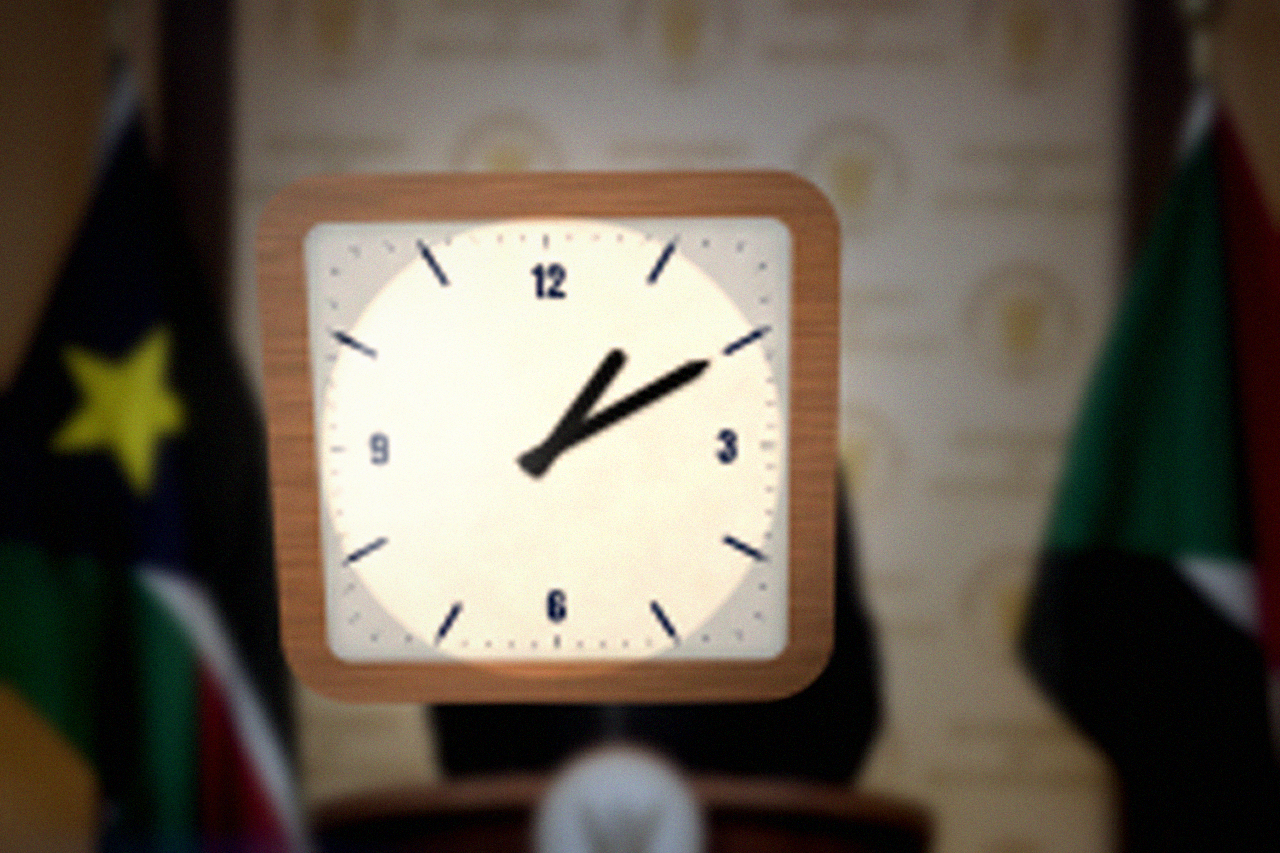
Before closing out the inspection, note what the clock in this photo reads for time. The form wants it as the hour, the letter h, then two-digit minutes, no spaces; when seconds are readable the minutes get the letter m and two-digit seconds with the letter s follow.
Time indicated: 1h10
